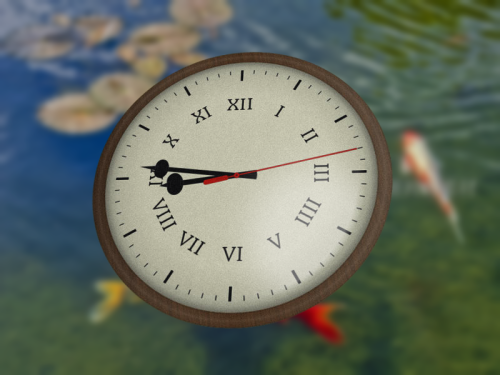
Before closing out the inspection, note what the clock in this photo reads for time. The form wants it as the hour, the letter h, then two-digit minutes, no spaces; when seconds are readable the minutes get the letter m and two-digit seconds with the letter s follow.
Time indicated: 8h46m13s
